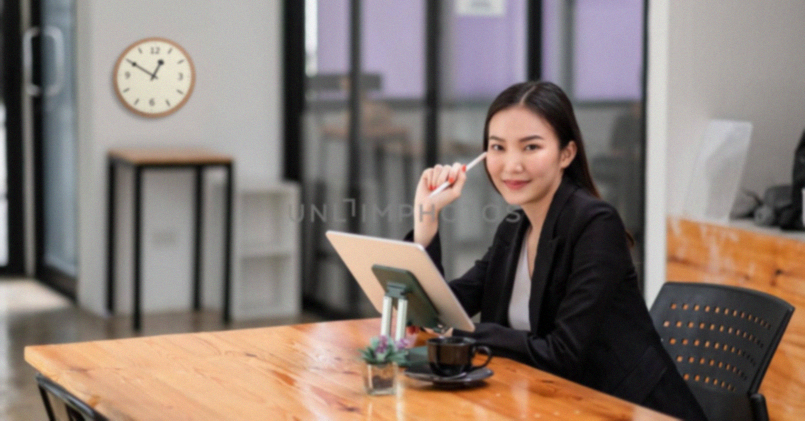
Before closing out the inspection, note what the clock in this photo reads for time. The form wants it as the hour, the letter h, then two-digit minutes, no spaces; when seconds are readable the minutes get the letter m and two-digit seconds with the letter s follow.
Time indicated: 12h50
